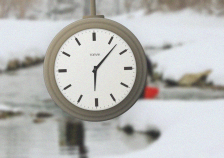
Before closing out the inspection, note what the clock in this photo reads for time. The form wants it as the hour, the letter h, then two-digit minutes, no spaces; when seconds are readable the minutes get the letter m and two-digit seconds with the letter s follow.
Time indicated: 6h07
